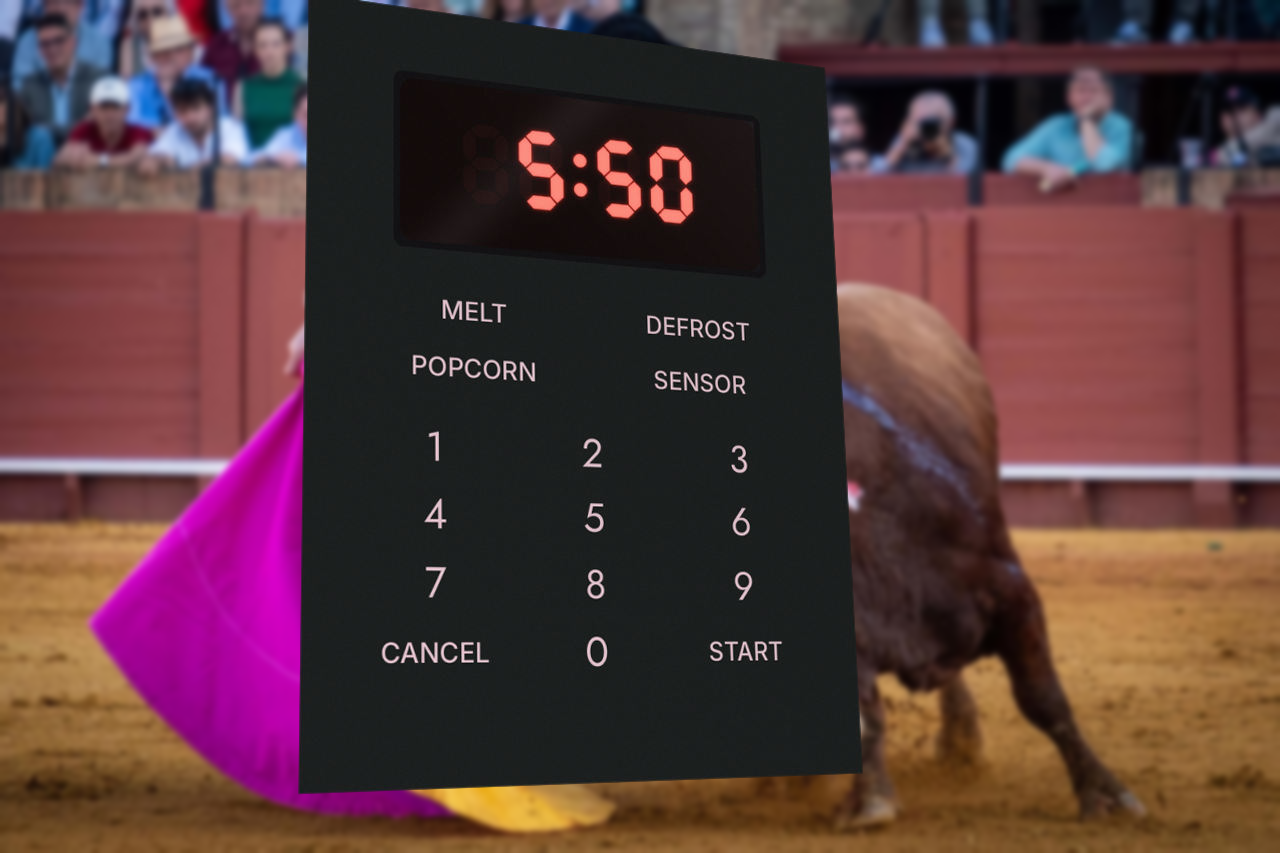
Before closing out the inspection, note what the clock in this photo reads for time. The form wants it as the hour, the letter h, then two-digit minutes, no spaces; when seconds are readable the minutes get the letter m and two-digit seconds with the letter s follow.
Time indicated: 5h50
